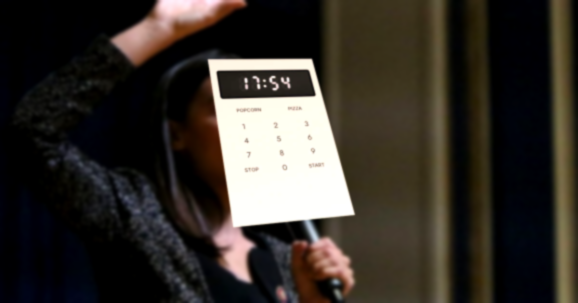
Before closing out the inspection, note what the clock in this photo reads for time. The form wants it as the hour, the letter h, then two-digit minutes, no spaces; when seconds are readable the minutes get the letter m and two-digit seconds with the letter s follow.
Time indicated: 17h54
